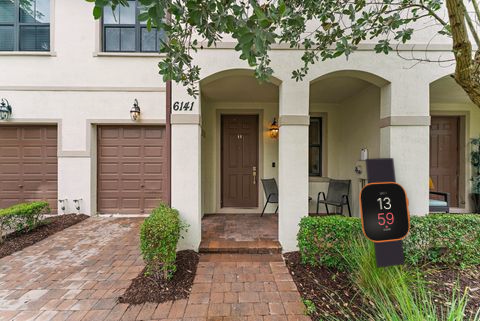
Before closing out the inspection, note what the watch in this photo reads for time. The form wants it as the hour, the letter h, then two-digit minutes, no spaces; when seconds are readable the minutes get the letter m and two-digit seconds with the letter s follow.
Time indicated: 13h59
